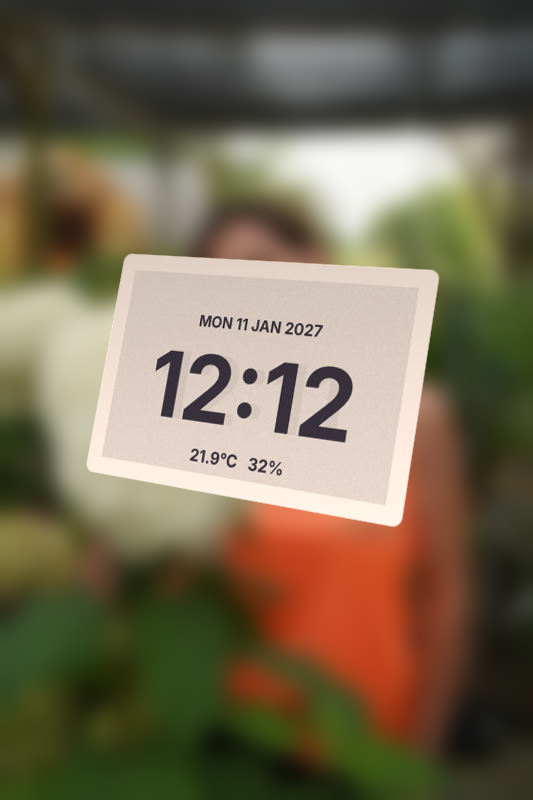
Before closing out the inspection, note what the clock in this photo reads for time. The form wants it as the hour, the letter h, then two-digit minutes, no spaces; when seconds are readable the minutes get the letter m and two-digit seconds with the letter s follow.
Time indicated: 12h12
